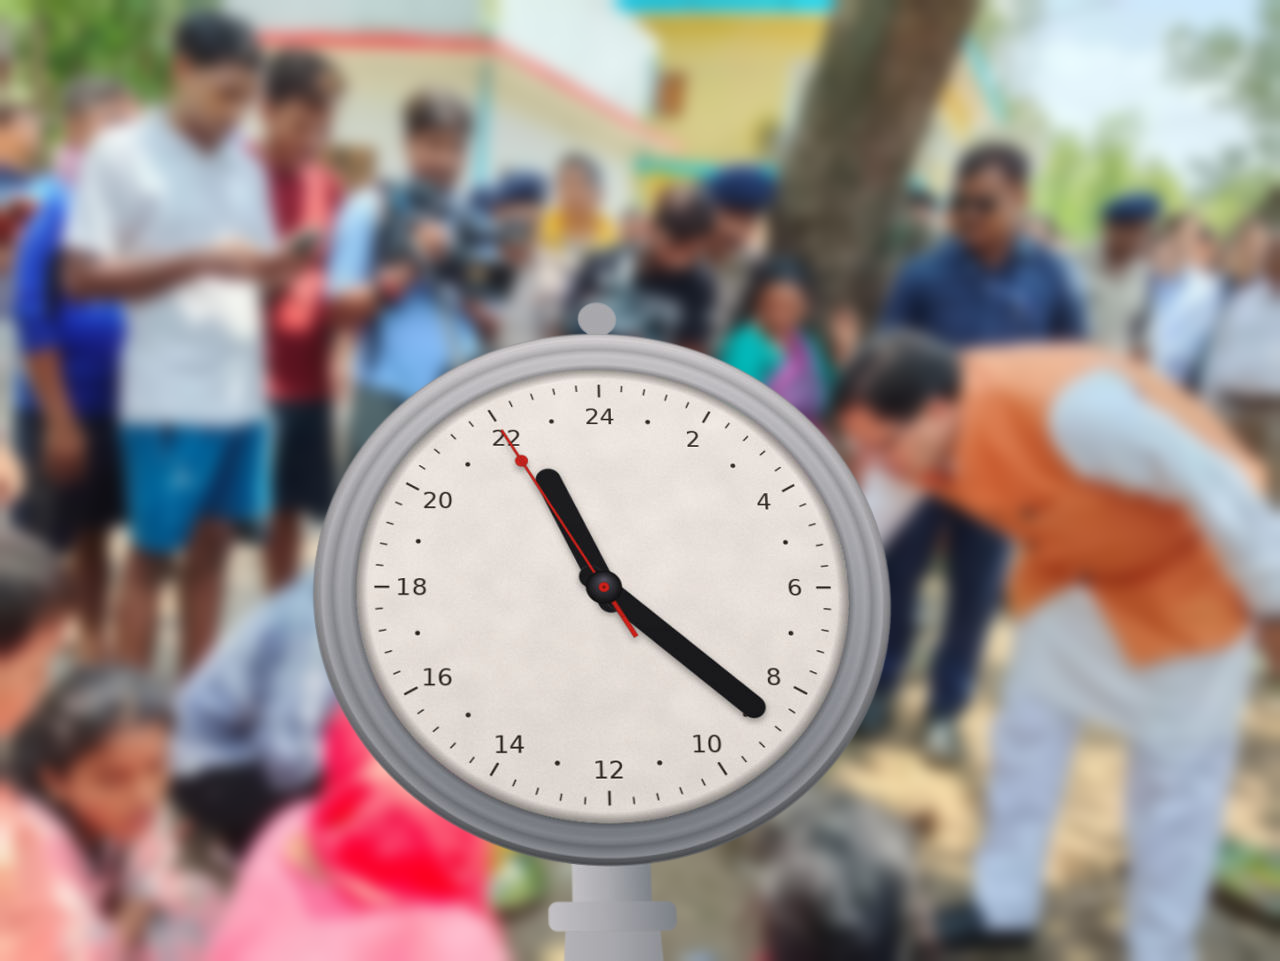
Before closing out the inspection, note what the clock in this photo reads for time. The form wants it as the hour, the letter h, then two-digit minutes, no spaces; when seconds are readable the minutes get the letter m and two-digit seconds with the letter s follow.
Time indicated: 22h21m55s
